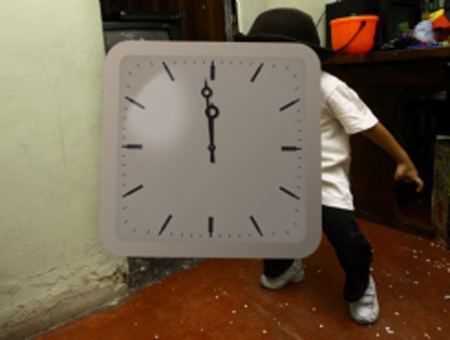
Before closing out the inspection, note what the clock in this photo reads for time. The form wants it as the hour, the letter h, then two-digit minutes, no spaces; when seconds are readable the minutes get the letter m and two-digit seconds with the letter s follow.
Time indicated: 11h59
